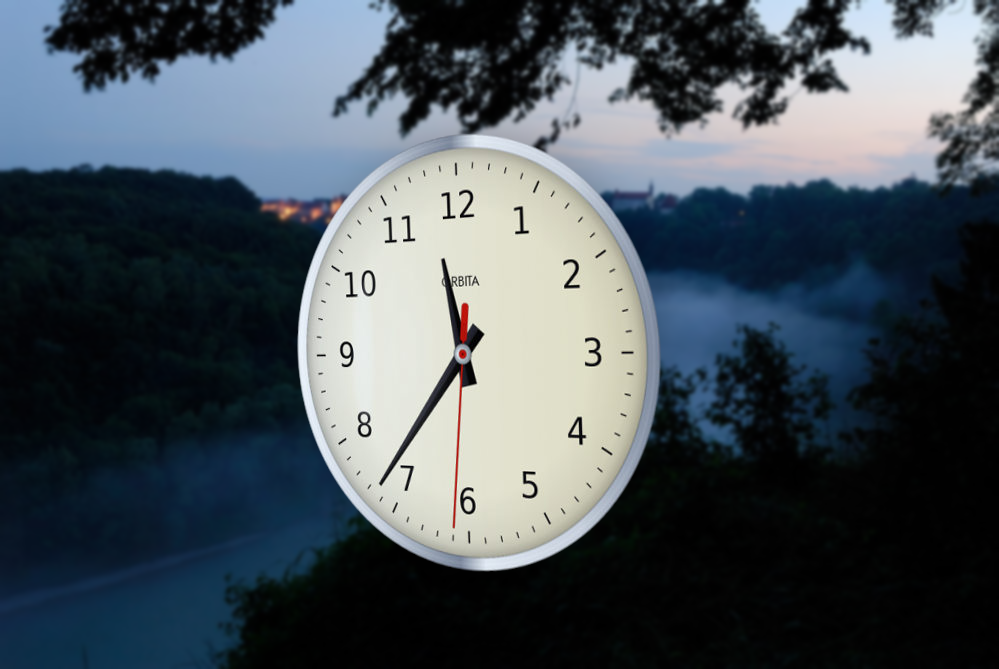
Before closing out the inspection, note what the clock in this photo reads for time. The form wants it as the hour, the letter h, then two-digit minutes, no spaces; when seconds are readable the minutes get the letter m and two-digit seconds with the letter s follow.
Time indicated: 11h36m31s
